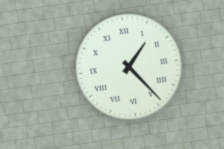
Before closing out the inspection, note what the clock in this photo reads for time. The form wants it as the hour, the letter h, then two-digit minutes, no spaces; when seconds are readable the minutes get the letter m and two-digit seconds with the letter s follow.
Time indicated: 1h24
